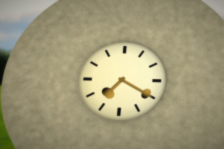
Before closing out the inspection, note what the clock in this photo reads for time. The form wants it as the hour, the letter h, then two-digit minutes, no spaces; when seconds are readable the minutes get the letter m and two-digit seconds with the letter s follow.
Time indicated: 7h20
